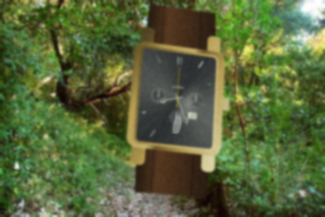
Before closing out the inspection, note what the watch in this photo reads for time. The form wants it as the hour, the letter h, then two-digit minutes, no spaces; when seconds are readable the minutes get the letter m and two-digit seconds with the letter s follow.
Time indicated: 8h26
